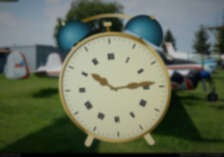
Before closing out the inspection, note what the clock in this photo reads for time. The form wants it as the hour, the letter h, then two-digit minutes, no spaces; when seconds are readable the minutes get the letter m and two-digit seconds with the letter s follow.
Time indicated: 10h14
